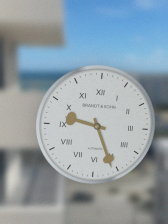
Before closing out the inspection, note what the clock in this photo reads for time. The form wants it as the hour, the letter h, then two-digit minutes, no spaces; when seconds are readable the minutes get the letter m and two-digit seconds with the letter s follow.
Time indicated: 9h26
